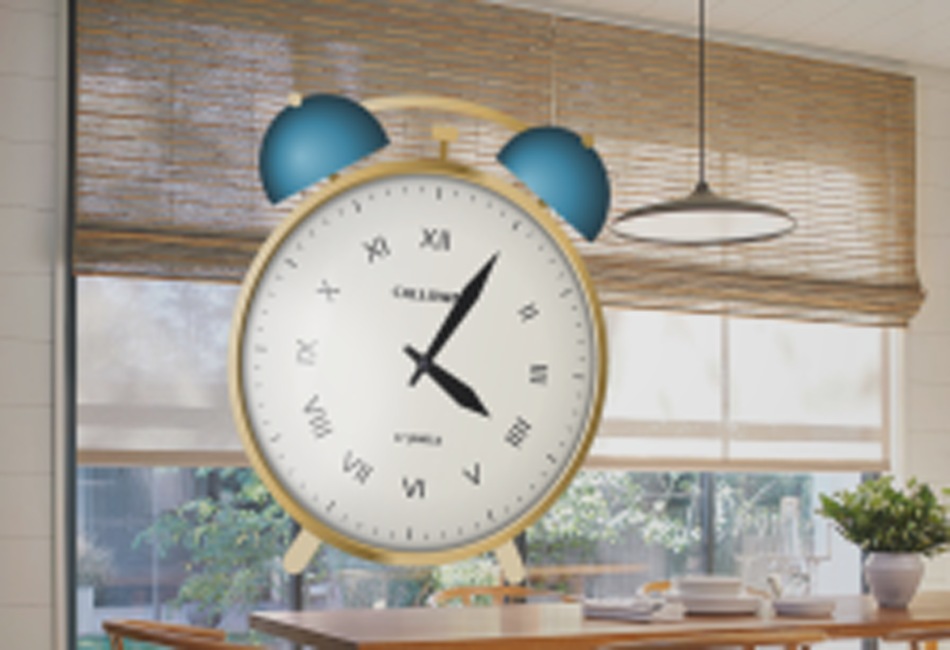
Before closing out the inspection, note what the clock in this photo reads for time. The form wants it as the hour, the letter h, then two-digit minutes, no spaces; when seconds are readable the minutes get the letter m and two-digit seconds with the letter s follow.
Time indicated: 4h05
